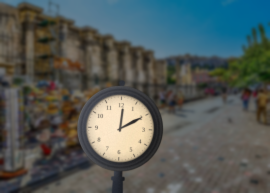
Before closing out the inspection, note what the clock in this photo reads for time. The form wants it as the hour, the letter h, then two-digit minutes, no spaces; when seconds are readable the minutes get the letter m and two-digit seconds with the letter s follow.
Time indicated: 12h10
